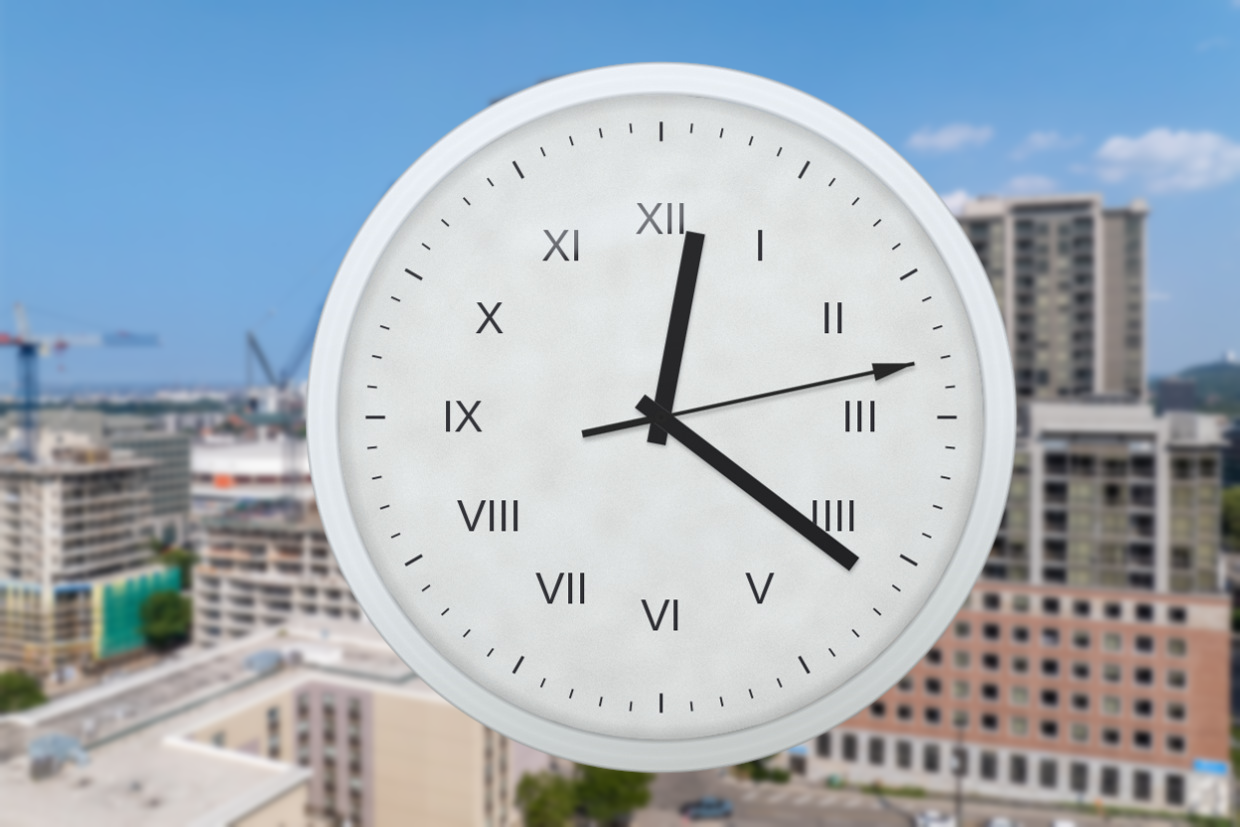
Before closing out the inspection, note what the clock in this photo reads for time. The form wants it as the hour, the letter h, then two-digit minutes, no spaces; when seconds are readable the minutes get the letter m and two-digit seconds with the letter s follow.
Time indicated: 12h21m13s
